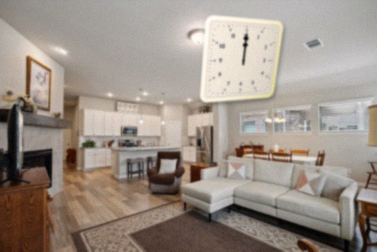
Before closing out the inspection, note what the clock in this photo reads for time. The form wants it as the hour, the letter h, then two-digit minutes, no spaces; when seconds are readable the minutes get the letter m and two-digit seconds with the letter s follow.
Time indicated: 12h00
